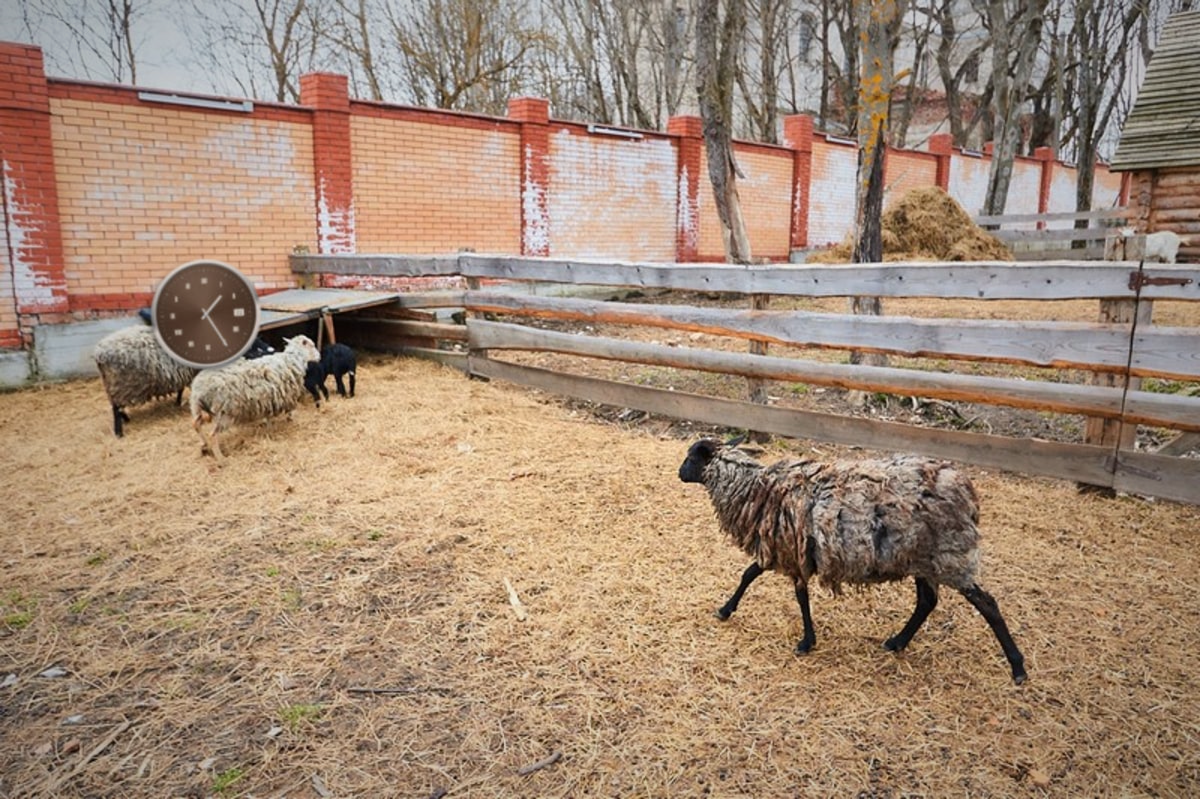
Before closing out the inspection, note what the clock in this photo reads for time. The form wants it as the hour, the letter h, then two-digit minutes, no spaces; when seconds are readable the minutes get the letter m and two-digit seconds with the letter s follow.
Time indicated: 1h25
